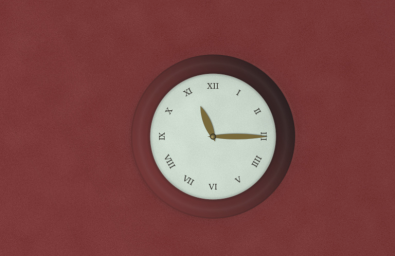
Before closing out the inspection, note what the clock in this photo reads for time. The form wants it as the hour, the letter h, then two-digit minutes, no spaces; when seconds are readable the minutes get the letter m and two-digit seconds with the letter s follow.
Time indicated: 11h15
